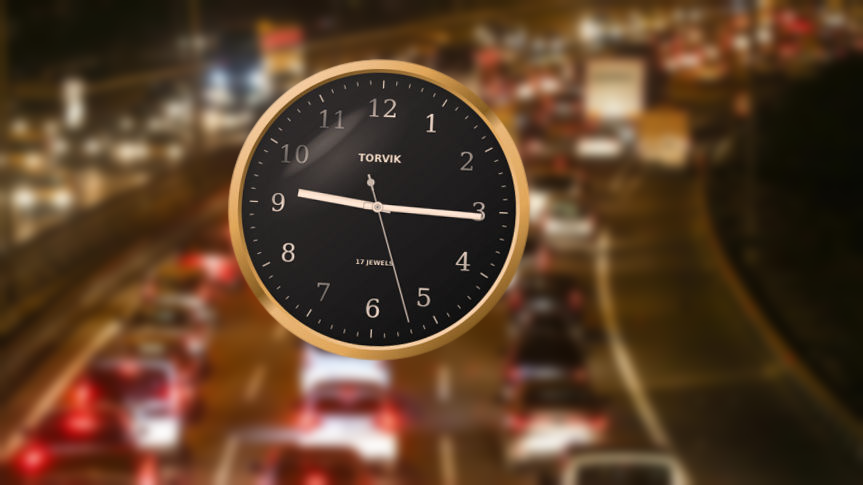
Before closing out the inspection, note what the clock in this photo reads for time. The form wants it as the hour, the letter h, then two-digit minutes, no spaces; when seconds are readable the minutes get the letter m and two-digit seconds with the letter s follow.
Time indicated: 9h15m27s
